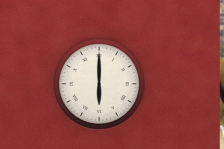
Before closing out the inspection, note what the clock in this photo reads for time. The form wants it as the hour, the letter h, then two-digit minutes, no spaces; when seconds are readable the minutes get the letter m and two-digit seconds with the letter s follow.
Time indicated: 6h00
